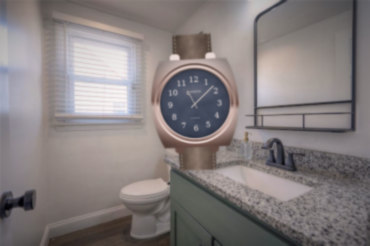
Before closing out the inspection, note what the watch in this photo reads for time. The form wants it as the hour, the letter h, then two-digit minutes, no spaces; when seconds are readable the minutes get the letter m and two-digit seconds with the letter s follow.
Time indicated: 11h08
